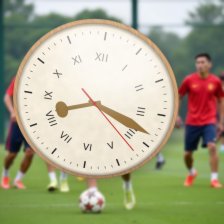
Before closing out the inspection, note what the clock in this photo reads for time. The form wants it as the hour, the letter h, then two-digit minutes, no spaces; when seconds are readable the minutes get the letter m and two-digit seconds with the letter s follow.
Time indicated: 8h18m22s
